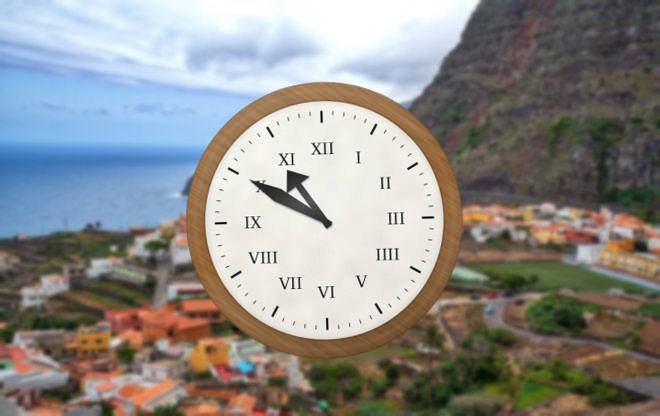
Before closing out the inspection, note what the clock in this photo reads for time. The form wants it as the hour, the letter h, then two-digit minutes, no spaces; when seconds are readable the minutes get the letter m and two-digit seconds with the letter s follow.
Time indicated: 10h50
